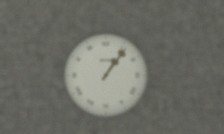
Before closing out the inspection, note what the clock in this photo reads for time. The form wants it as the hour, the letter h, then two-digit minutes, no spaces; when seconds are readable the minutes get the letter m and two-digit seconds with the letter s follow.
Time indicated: 1h06
